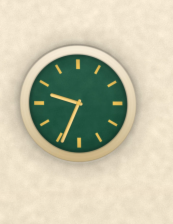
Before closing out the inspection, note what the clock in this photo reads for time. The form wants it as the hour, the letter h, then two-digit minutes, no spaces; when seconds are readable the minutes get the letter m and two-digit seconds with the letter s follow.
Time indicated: 9h34
